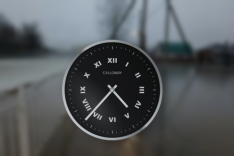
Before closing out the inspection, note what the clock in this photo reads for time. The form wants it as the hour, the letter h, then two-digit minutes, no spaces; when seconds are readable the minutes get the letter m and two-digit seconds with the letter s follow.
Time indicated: 4h37
